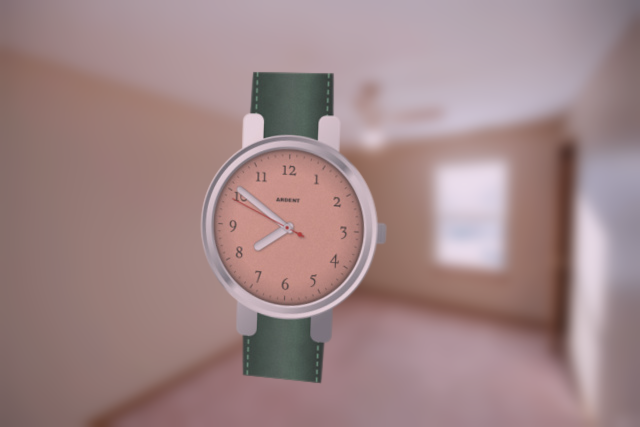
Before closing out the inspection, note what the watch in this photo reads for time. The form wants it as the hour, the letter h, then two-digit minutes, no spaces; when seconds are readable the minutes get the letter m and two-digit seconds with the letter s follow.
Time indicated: 7h50m49s
